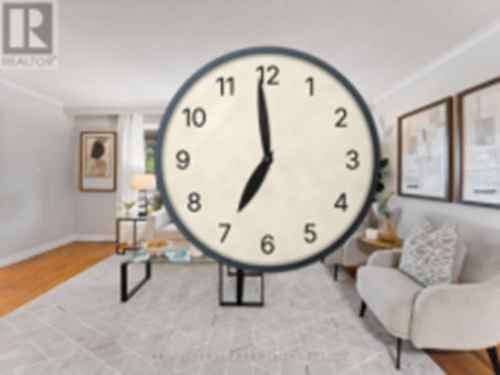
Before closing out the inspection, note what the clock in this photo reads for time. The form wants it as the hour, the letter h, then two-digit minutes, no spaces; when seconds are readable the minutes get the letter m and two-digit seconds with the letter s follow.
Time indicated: 6h59
